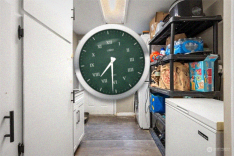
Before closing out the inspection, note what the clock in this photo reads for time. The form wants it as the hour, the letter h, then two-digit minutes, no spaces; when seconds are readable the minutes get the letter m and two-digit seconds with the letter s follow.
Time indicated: 7h31
